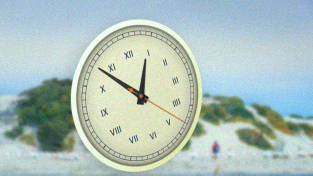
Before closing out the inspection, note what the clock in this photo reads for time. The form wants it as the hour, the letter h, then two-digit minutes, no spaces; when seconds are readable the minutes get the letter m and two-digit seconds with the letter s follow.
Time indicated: 12h53m23s
